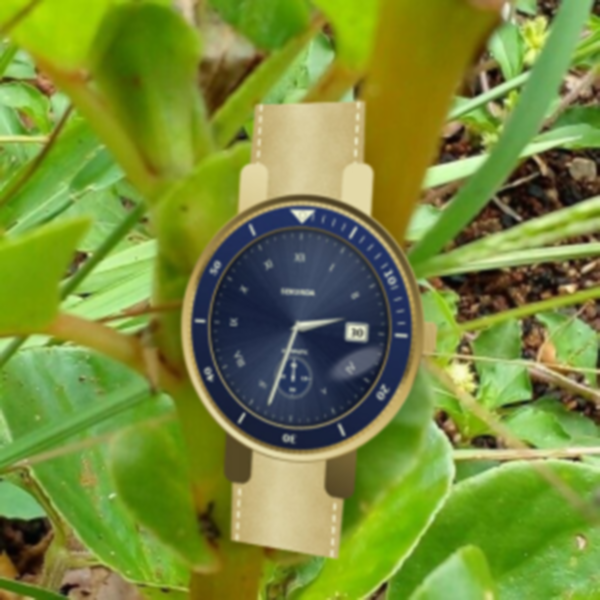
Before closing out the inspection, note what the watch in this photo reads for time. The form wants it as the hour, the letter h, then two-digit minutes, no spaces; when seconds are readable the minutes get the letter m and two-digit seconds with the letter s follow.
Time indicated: 2h33
